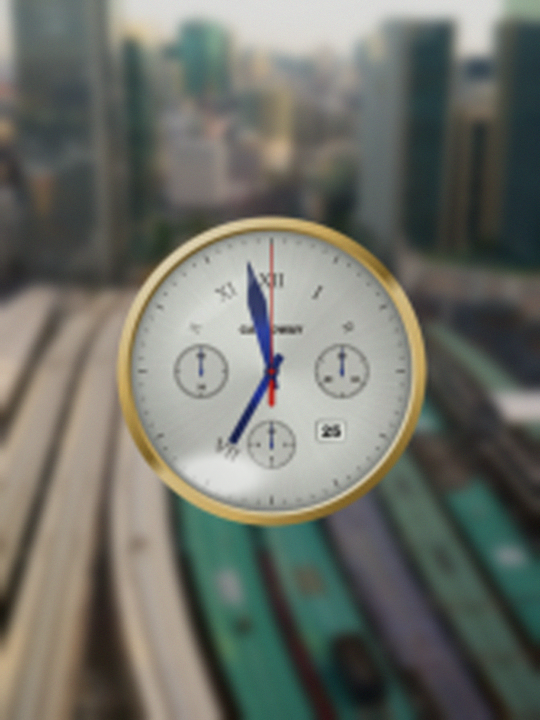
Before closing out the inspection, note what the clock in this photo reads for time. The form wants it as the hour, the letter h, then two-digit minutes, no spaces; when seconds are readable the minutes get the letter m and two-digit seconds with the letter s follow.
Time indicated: 6h58
